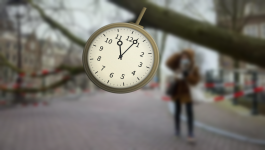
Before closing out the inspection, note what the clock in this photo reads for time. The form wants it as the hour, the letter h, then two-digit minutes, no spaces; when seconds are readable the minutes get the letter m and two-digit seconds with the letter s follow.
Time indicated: 11h03
